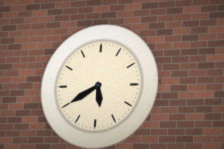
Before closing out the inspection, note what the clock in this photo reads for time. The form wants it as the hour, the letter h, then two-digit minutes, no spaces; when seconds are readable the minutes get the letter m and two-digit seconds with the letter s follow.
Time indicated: 5h40
